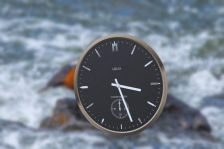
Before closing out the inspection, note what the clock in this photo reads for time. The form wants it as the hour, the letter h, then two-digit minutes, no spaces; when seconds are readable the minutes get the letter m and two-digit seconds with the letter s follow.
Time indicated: 3h27
